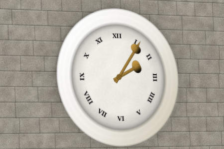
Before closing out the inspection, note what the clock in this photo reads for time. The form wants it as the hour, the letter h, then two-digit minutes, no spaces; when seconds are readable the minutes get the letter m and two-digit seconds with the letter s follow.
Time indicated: 2h06
